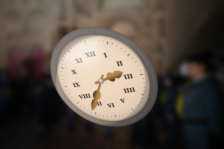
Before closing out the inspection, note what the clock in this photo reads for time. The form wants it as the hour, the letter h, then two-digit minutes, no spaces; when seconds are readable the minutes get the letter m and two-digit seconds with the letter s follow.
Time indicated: 2h36
